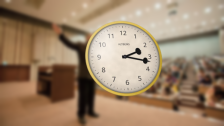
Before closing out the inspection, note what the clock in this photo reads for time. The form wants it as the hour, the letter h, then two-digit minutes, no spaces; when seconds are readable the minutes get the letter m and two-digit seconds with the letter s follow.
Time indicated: 2h17
